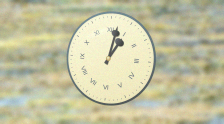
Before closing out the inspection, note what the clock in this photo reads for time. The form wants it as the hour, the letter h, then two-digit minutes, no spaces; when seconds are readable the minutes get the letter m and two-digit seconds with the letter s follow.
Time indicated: 1h02
